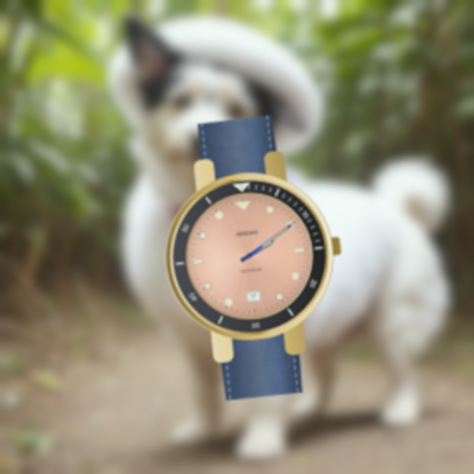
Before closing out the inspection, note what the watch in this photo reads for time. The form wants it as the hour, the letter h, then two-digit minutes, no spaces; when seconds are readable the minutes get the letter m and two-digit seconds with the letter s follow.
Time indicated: 2h10
